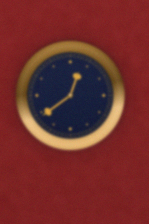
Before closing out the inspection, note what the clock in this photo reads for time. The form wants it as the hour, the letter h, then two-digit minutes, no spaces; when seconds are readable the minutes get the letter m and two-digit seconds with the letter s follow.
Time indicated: 12h39
